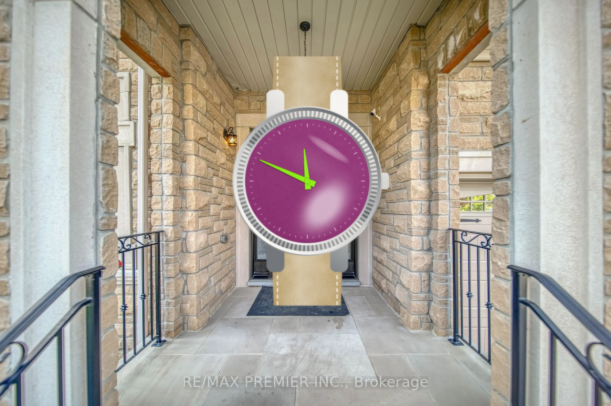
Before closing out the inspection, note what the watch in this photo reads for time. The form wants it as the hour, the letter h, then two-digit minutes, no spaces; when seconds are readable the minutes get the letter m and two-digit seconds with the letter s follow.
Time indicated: 11h49
